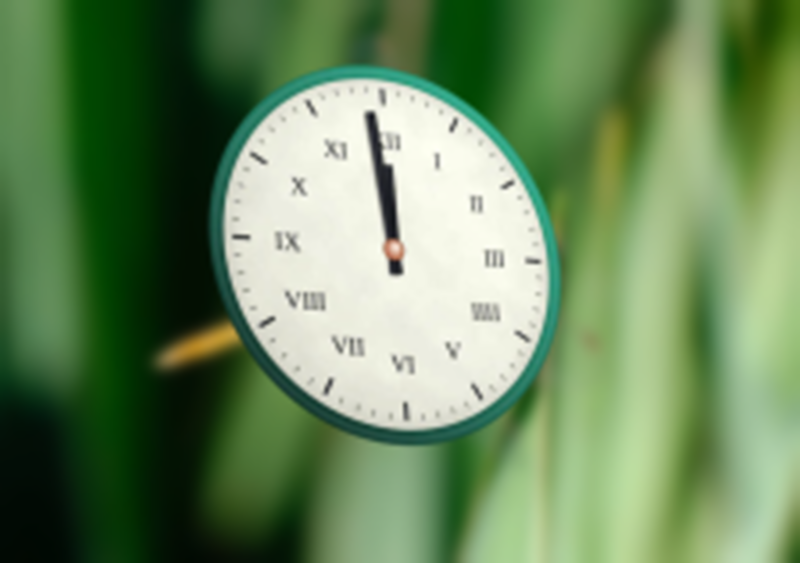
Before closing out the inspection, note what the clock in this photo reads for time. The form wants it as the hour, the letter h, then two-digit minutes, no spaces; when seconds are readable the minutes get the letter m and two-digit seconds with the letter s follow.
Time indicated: 11h59
